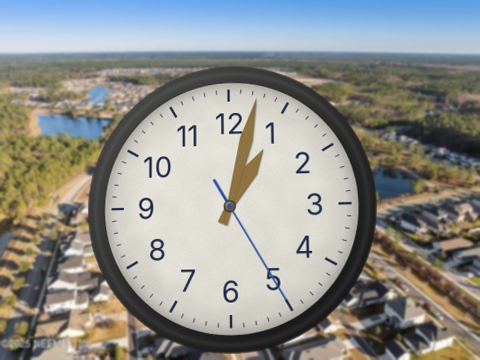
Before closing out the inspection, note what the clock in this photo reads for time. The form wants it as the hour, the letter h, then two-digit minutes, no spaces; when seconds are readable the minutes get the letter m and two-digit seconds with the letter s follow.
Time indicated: 1h02m25s
